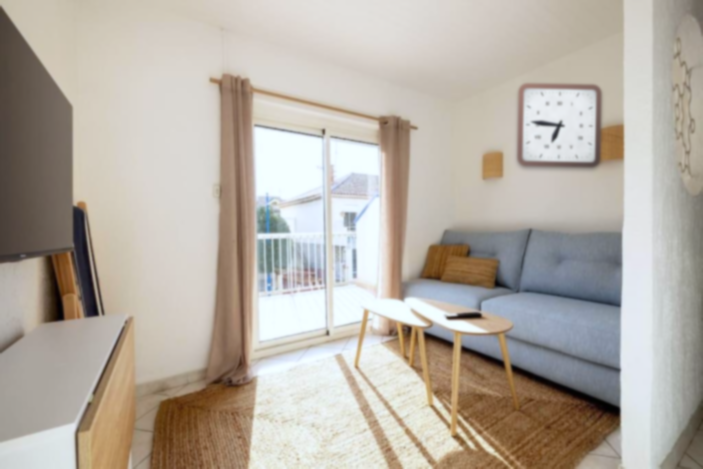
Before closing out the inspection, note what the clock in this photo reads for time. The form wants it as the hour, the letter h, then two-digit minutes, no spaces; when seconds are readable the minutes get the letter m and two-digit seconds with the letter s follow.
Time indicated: 6h46
